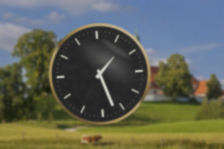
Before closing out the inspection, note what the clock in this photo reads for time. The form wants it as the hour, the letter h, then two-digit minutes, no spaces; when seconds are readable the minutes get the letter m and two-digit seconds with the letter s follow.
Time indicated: 1h27
